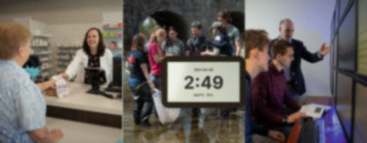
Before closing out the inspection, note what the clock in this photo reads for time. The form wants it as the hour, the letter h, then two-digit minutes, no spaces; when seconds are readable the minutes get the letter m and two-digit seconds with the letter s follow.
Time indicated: 2h49
